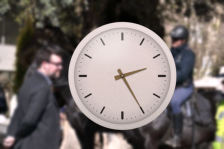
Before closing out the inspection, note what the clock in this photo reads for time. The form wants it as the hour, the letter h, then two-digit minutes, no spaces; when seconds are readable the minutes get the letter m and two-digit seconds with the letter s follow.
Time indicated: 2h25
